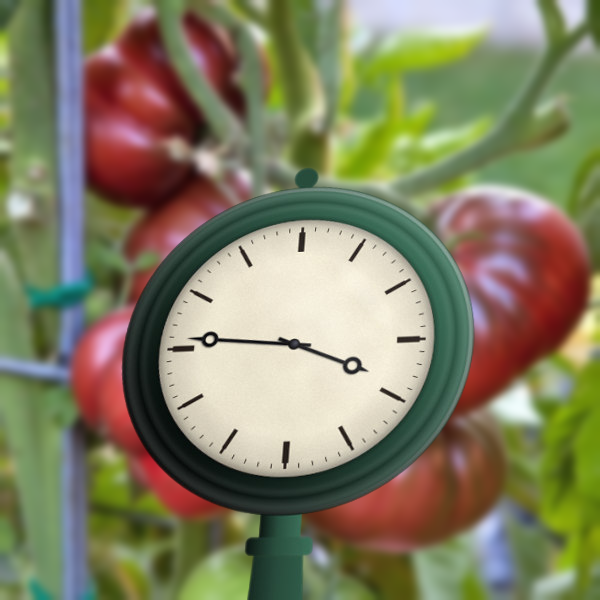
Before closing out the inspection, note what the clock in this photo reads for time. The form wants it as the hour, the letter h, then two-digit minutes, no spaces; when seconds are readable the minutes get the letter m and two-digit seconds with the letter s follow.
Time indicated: 3h46
